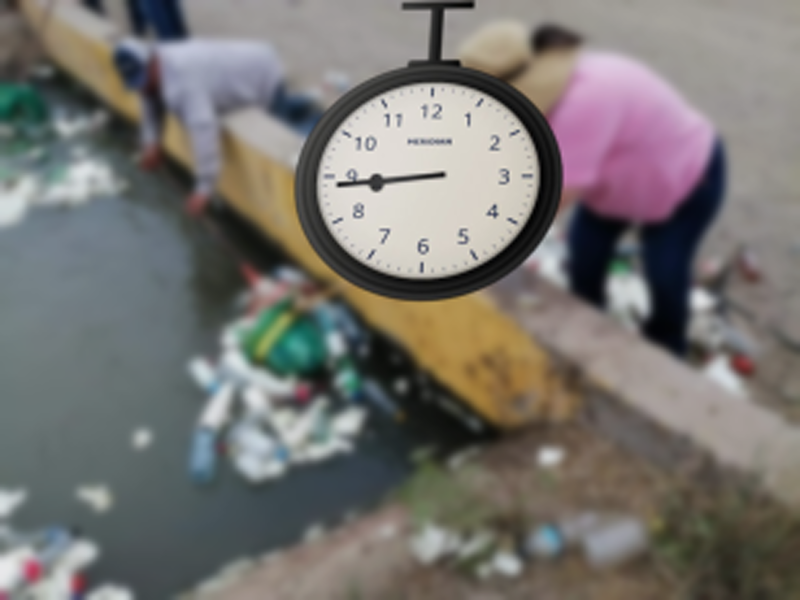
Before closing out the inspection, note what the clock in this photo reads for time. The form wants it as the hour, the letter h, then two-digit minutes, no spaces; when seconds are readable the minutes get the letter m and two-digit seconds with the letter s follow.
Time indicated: 8h44
